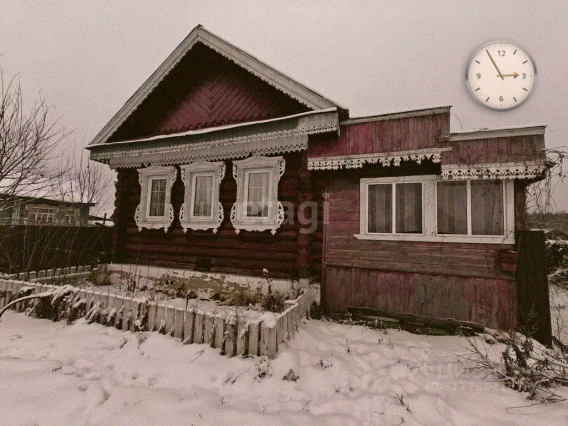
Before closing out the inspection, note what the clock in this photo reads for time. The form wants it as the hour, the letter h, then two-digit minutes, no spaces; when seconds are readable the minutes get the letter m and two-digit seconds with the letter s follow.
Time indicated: 2h55
